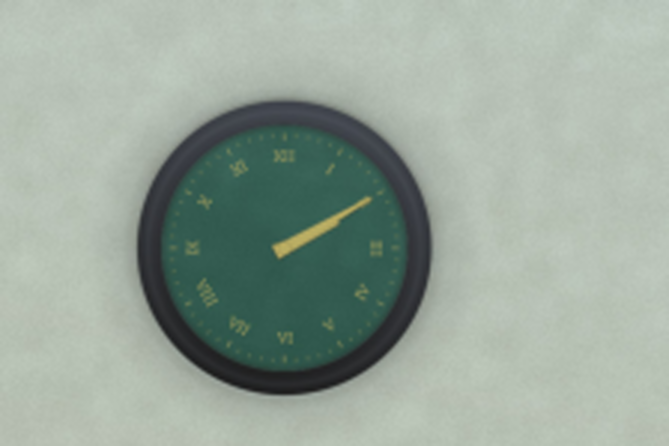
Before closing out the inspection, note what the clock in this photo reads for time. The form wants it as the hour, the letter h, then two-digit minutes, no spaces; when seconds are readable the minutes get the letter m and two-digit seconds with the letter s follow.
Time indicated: 2h10
